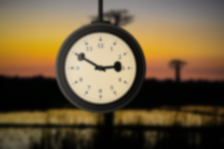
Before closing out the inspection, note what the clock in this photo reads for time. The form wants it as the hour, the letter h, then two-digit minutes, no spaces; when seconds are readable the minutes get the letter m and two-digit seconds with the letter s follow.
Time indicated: 2h50
